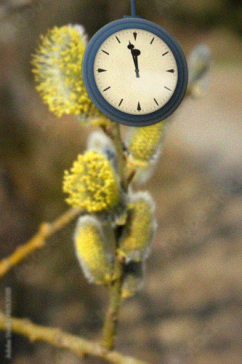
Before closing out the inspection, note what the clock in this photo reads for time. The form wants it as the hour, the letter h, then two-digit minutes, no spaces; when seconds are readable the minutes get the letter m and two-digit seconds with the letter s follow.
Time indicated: 11h58
